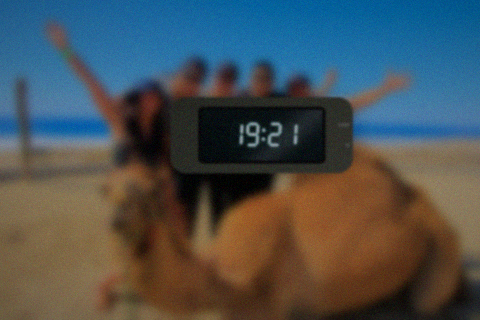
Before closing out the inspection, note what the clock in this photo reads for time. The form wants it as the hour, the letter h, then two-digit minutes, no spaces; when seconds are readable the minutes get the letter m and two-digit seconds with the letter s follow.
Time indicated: 19h21
